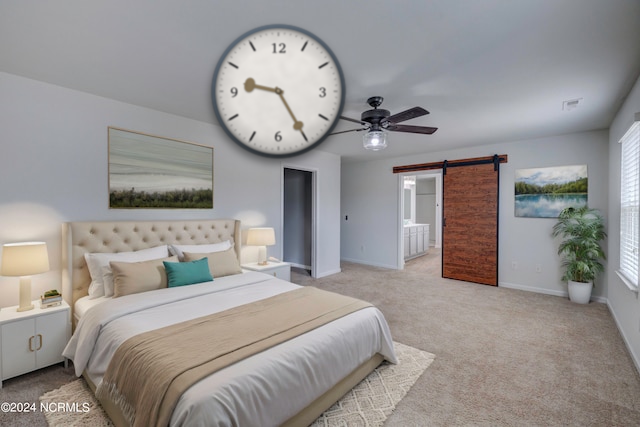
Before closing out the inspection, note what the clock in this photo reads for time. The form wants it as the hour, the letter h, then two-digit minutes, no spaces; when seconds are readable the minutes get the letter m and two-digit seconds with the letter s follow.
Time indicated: 9h25
